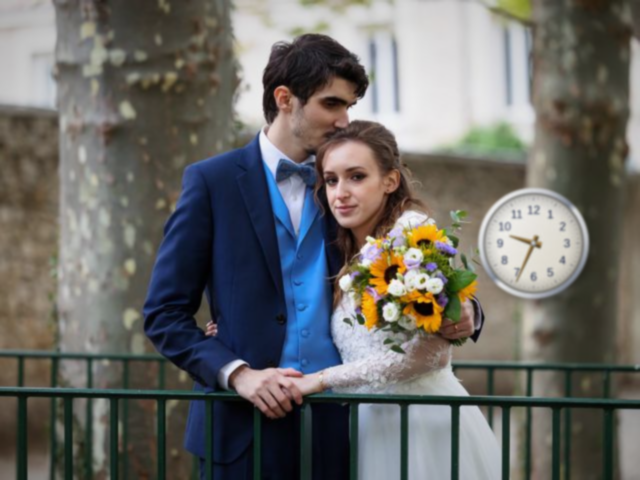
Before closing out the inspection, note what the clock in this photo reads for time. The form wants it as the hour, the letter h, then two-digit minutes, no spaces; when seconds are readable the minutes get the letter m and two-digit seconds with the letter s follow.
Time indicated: 9h34
